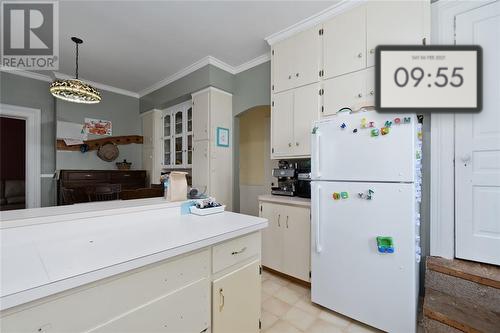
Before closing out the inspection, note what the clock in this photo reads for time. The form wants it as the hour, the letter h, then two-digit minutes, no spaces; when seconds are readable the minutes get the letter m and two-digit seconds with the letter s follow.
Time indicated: 9h55
